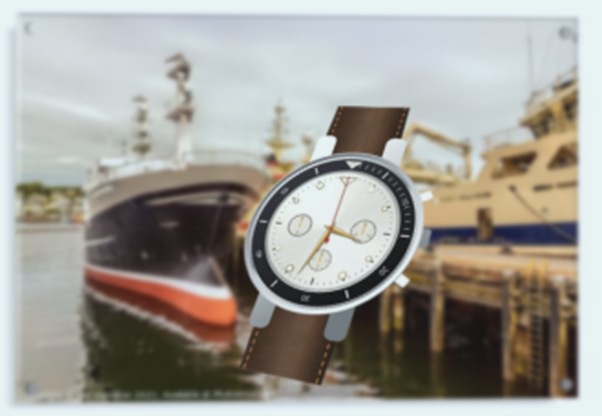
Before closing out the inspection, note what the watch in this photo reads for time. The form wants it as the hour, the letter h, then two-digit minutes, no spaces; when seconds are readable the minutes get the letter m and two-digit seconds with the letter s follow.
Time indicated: 3h33
